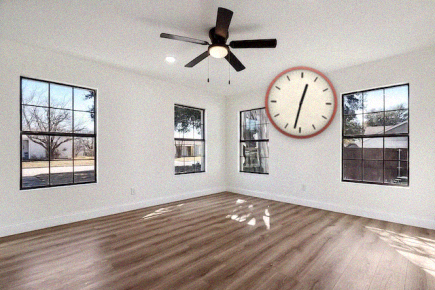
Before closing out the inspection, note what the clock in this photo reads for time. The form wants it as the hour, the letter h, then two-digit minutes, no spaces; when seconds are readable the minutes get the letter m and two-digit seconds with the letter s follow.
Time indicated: 12h32
